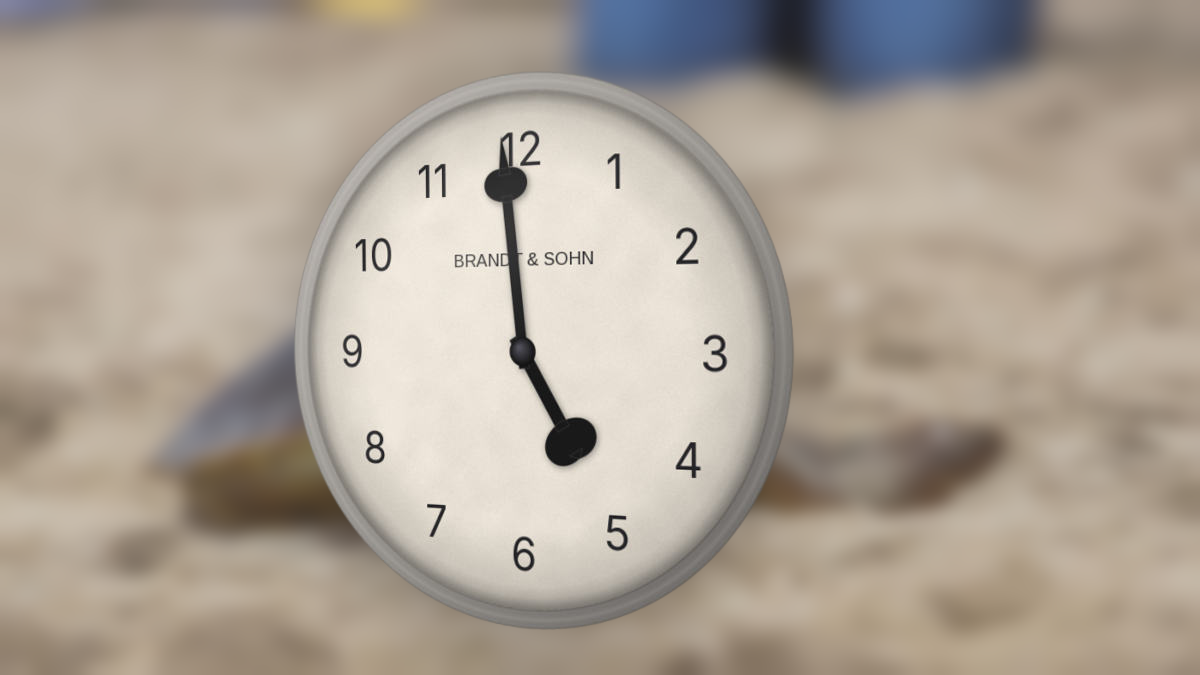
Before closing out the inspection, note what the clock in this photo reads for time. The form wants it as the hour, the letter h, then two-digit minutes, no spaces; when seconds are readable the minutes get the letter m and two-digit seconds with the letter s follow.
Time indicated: 4h59
